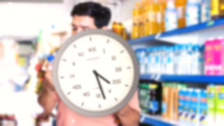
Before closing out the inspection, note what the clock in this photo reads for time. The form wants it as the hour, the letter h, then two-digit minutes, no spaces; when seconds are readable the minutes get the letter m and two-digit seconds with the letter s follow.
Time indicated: 4h28
